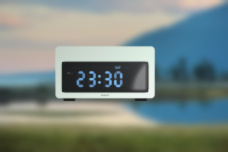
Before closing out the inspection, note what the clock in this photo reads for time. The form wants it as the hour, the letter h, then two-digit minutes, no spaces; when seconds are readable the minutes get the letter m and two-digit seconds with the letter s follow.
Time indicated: 23h30
